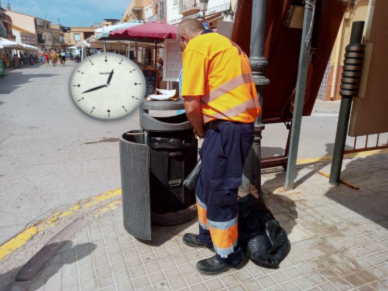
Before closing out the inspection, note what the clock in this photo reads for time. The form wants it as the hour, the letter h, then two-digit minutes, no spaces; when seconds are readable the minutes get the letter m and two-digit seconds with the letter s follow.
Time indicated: 12h42
